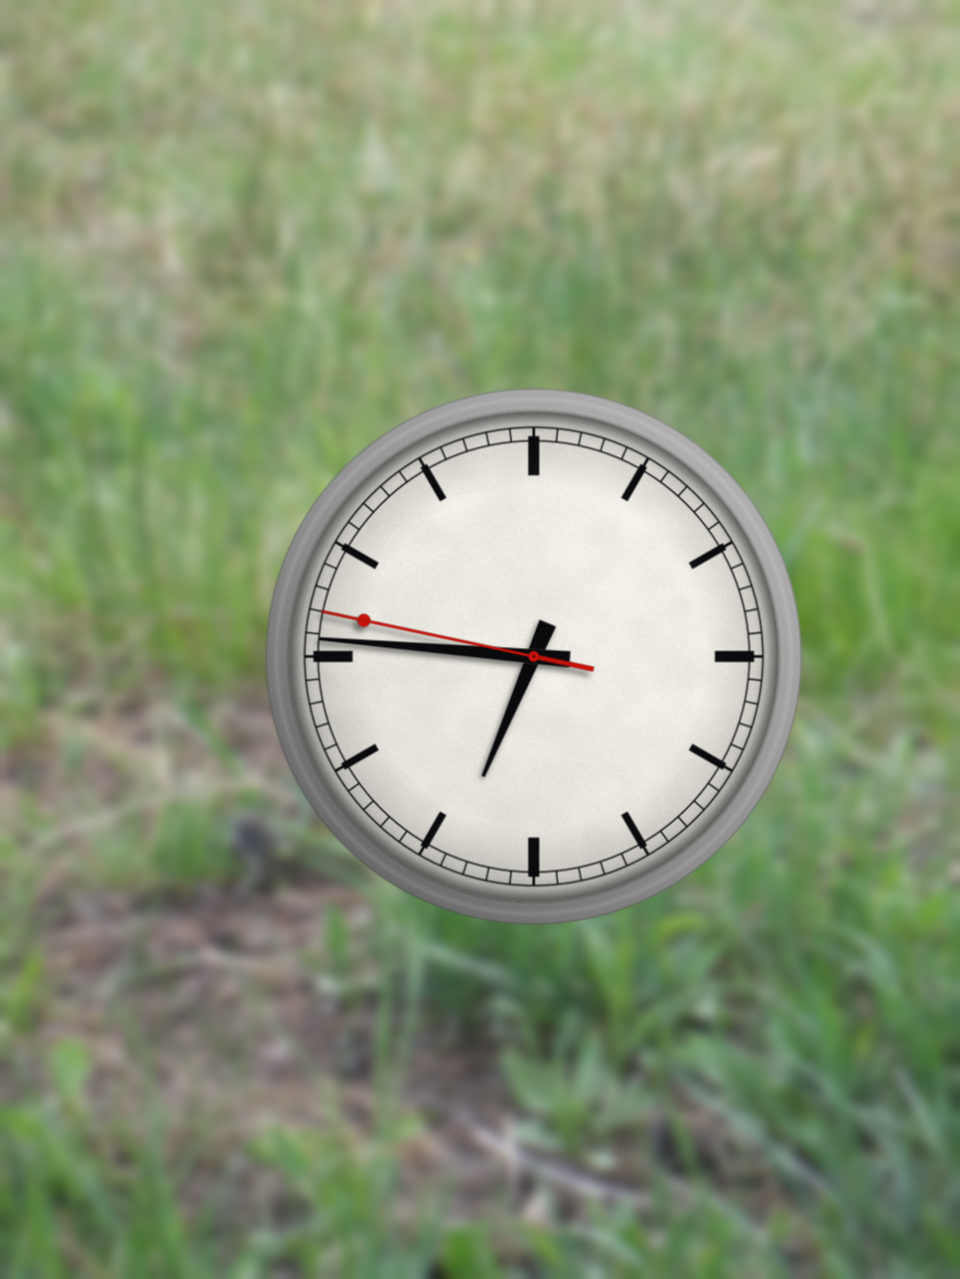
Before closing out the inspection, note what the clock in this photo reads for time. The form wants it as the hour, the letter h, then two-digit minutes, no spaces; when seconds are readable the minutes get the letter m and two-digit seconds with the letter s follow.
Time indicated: 6h45m47s
